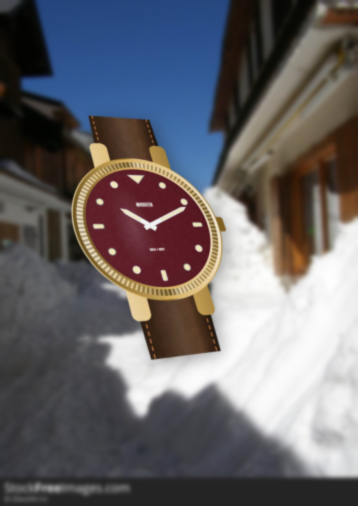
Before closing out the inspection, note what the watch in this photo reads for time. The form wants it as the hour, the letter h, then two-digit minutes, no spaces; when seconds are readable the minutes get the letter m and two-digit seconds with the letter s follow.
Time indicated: 10h11
